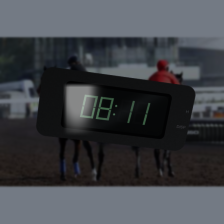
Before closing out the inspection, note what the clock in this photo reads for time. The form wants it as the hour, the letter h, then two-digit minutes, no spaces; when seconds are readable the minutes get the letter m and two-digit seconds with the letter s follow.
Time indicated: 8h11
